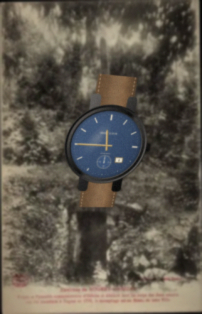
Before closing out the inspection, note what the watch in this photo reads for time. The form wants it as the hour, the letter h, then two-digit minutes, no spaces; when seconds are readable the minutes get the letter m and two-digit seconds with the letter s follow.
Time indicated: 11h45
